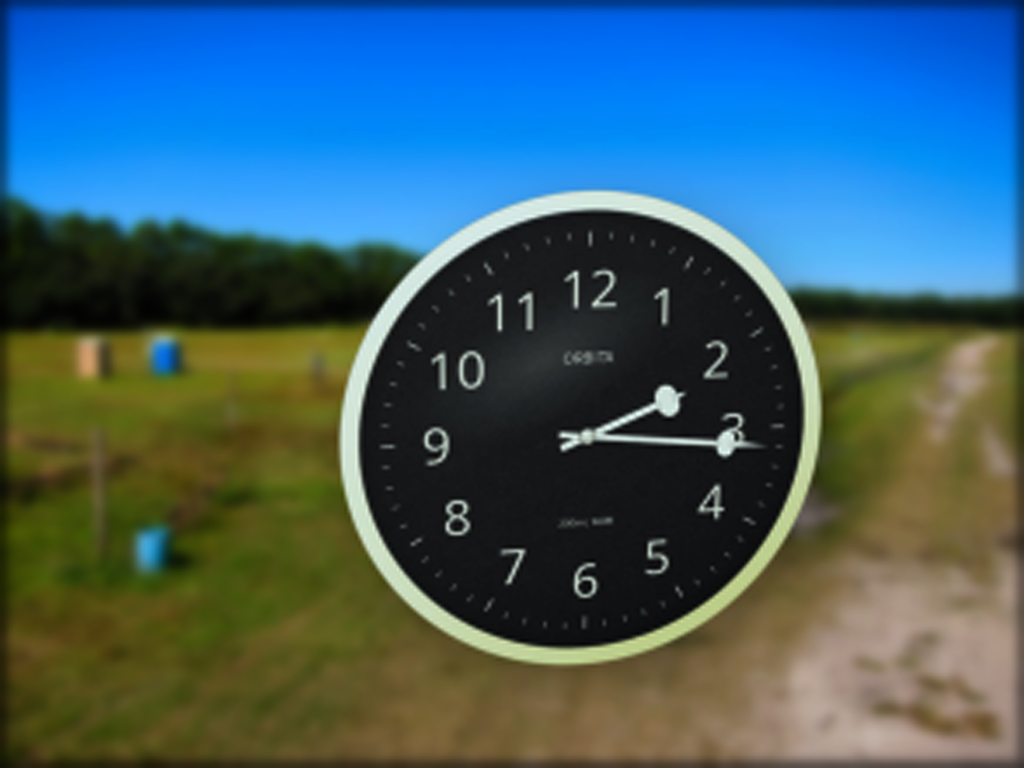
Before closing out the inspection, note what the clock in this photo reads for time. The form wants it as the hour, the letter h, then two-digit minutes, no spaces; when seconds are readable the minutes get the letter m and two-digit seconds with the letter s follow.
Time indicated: 2h16
